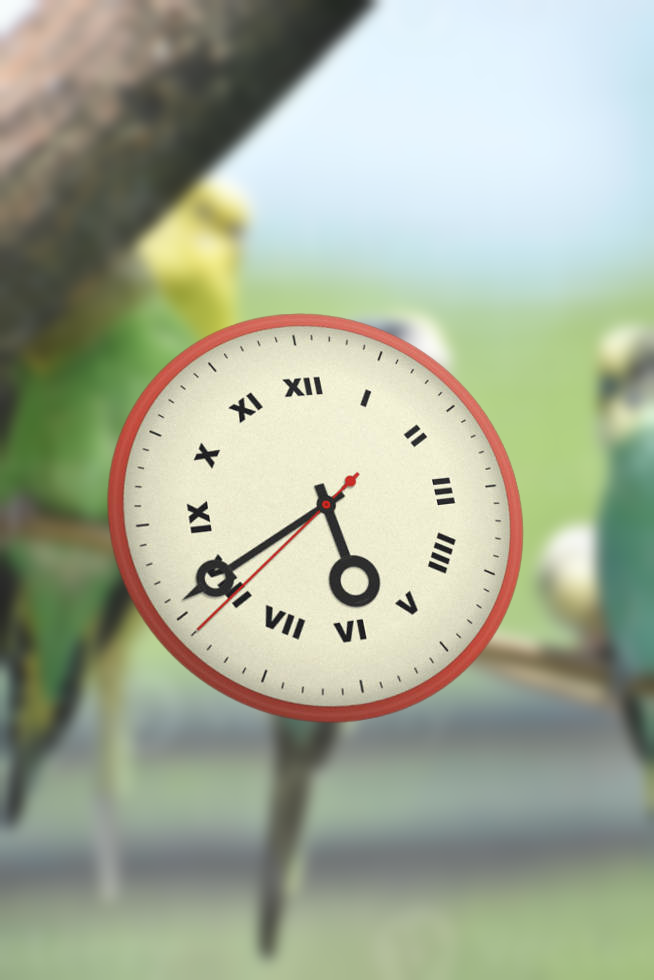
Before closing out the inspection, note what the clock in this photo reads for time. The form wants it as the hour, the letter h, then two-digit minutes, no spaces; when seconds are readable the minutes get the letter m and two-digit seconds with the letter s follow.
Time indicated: 5h40m39s
